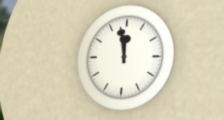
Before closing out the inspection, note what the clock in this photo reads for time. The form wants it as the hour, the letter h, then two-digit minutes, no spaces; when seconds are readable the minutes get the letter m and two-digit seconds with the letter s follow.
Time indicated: 11h58
